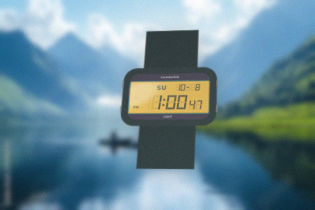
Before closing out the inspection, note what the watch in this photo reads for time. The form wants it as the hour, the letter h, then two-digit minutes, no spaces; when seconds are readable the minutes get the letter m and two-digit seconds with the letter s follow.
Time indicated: 1h00m47s
